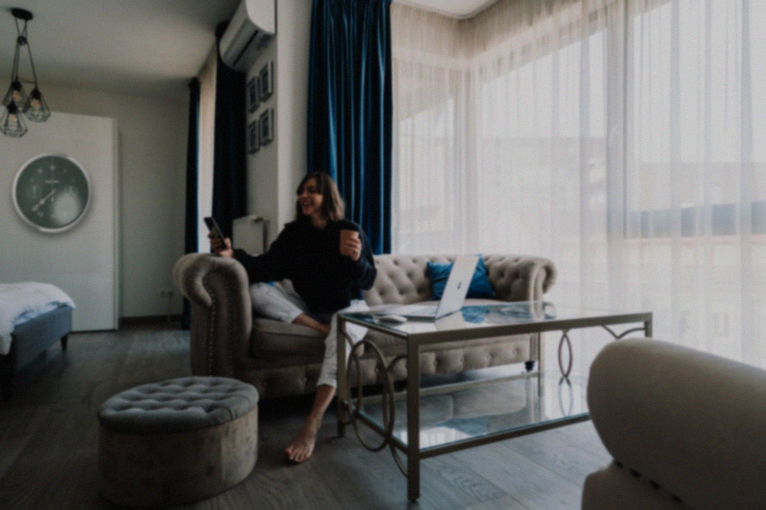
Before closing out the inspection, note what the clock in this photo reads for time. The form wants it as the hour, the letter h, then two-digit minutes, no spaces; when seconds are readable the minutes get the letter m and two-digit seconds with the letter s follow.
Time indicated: 7h38
